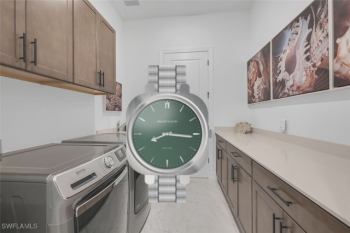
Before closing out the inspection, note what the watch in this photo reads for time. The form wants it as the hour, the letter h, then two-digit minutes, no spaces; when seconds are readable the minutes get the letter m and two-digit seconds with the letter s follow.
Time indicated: 8h16
